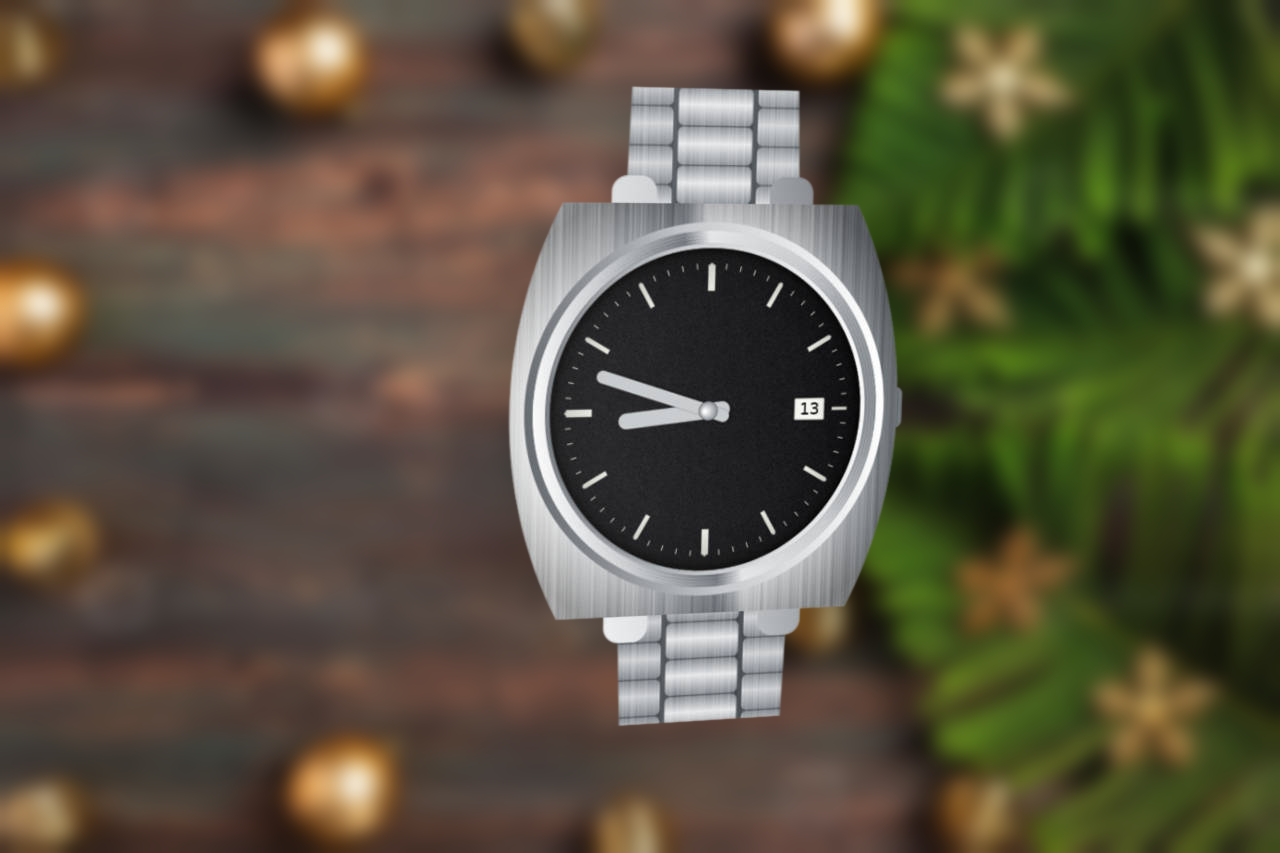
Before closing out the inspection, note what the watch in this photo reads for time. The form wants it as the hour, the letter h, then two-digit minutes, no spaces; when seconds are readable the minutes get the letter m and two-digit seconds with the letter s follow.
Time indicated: 8h48
